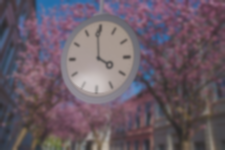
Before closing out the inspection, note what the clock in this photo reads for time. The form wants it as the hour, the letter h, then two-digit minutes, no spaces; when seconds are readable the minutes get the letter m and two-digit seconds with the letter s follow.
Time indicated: 3h59
